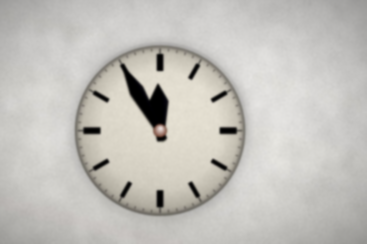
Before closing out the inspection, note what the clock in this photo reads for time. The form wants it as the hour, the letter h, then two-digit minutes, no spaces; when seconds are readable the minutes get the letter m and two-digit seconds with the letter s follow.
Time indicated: 11h55
